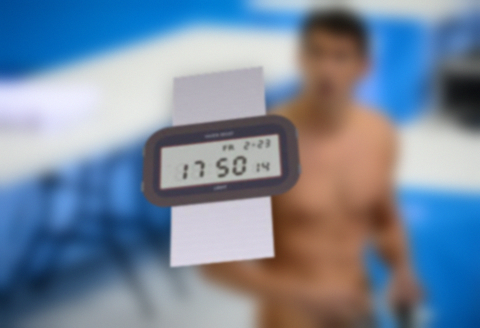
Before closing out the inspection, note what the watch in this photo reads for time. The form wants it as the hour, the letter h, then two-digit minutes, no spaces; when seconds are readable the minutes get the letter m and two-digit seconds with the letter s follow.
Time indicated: 17h50m14s
